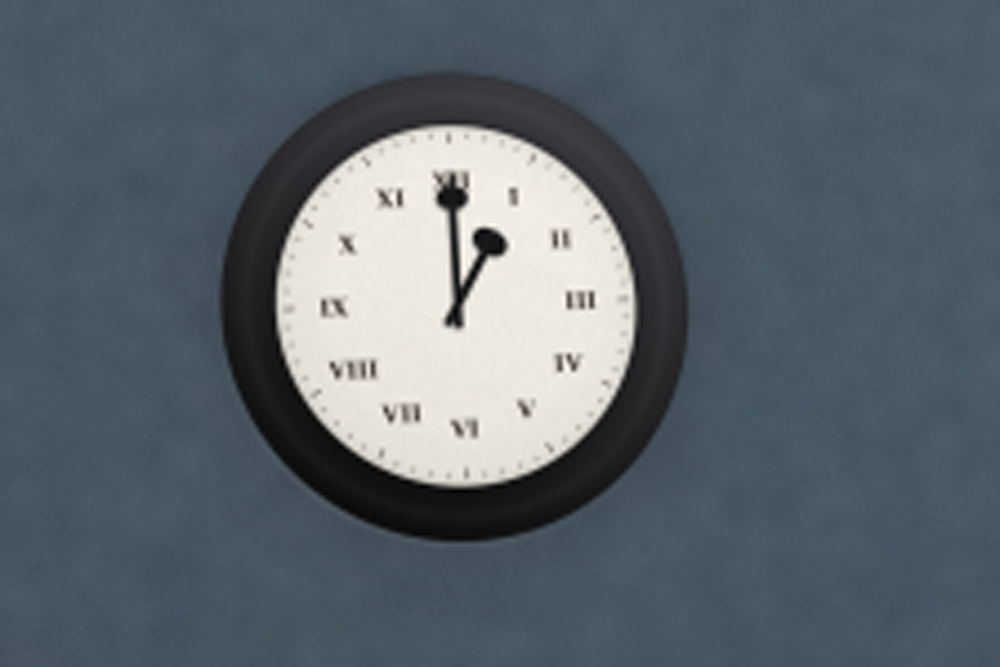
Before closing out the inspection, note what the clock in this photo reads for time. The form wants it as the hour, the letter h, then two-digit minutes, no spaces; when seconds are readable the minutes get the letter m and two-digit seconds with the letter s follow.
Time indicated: 1h00
